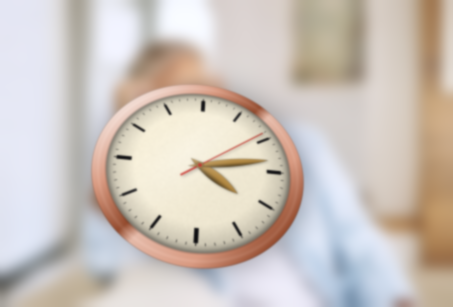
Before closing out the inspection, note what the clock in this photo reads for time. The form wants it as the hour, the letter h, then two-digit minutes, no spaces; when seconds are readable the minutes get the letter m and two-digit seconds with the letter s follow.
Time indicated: 4h13m09s
